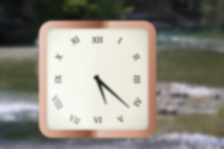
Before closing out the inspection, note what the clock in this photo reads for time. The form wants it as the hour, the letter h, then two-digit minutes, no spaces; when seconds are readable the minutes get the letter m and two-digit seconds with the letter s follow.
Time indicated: 5h22
